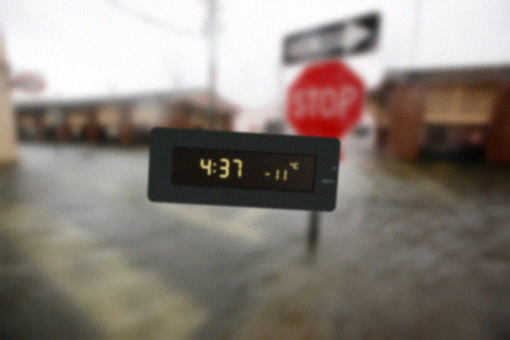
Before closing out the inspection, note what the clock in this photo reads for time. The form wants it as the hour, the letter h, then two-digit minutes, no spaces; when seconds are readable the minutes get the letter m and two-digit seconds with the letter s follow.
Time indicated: 4h37
